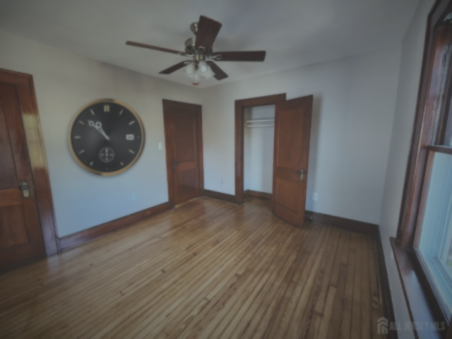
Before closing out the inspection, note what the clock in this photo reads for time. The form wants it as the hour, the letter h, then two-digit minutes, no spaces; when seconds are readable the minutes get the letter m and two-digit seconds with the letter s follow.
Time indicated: 10h52
